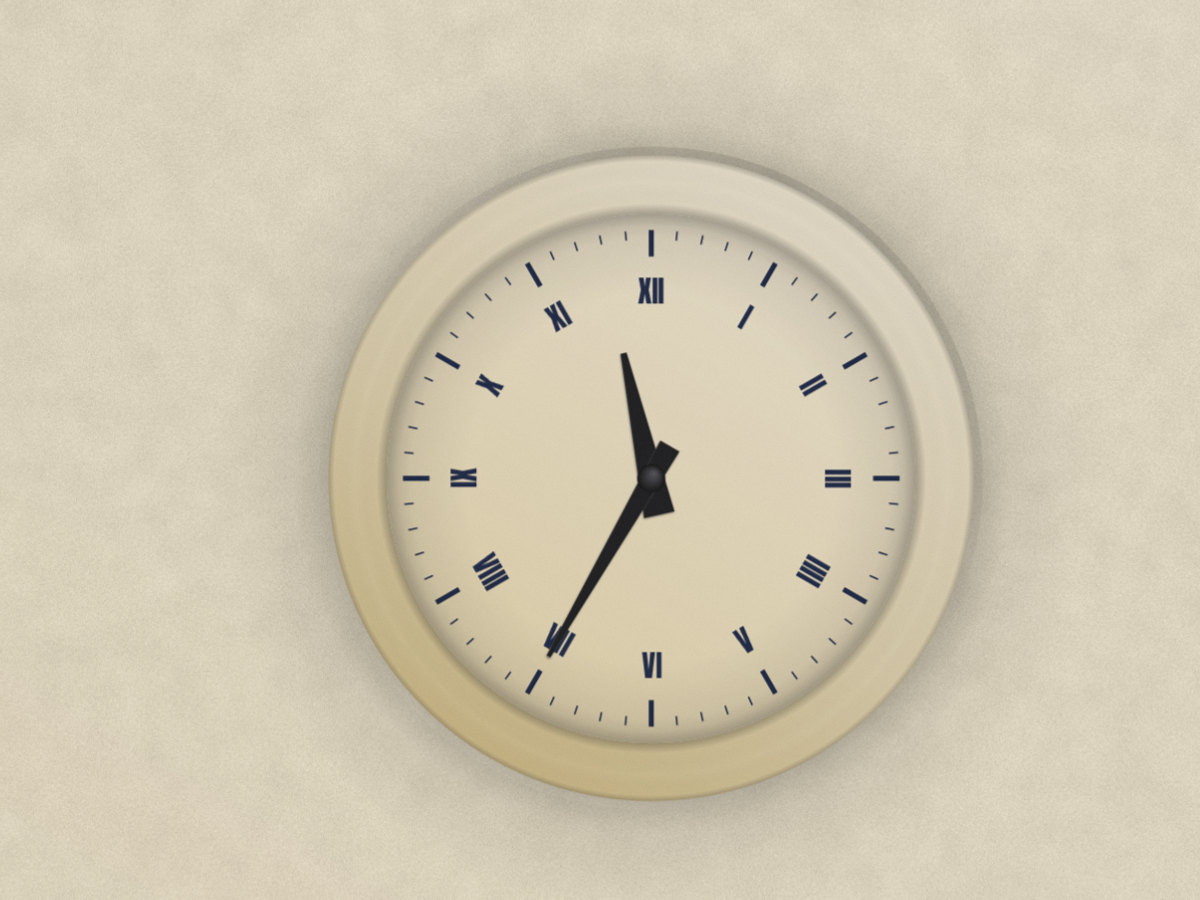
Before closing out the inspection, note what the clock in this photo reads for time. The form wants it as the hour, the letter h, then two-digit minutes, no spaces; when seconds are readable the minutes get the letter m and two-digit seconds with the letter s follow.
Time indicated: 11h35
